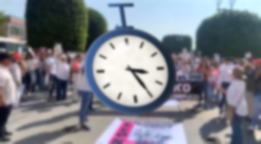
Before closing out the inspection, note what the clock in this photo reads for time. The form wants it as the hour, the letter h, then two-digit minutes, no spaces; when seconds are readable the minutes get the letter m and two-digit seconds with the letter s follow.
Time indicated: 3h25
